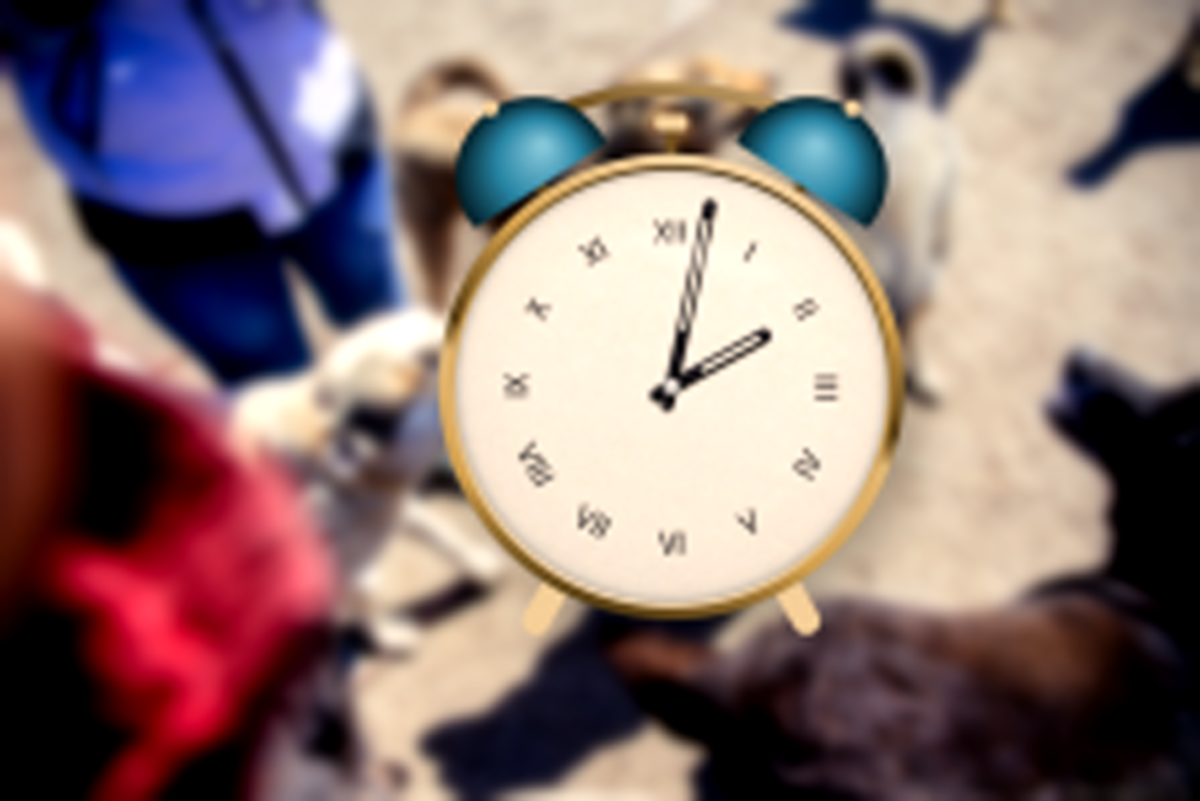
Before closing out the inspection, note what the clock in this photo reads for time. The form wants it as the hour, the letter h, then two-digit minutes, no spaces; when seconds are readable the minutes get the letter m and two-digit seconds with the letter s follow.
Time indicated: 2h02
